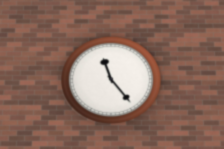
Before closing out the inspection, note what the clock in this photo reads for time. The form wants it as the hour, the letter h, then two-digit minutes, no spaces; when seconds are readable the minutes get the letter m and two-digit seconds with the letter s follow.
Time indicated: 11h24
